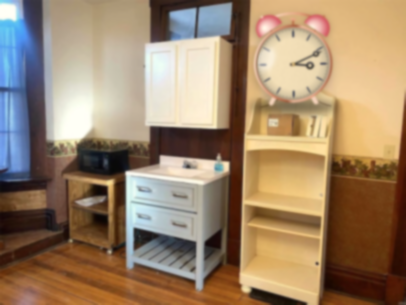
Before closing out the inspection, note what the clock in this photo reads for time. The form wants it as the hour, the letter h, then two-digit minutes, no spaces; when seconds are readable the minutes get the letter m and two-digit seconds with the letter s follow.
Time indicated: 3h11
